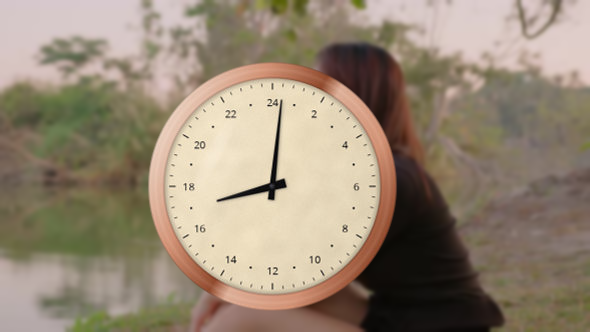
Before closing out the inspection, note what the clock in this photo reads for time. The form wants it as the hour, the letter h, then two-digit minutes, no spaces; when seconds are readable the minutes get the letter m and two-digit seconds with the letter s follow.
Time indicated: 17h01
